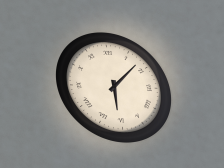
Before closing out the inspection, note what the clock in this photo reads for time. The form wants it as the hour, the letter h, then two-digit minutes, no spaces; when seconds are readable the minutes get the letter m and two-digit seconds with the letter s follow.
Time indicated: 6h08
